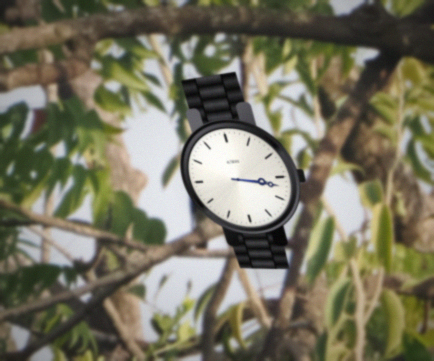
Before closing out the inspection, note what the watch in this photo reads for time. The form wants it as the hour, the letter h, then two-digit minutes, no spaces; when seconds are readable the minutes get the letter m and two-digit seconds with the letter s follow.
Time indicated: 3h17
